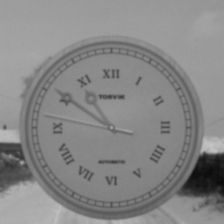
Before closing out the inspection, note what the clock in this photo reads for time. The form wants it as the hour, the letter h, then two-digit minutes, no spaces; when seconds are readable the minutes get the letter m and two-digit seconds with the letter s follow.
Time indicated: 10h50m47s
